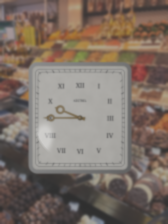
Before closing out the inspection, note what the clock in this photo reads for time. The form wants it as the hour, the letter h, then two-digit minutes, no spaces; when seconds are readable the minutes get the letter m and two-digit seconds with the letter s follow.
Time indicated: 9h45
